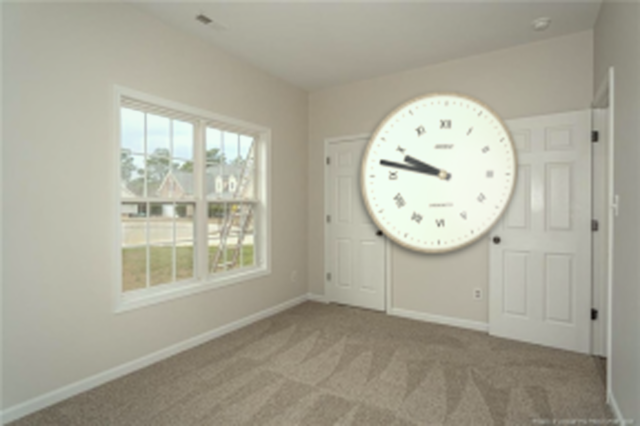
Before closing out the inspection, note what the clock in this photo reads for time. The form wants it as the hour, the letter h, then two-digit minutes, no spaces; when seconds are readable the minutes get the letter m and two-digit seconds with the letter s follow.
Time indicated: 9h47
